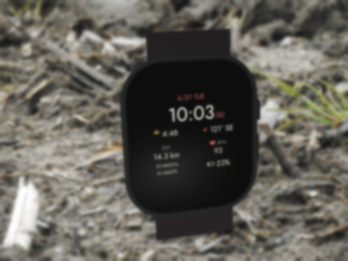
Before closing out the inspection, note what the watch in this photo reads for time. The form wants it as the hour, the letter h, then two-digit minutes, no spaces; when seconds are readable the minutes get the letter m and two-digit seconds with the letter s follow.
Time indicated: 10h03
